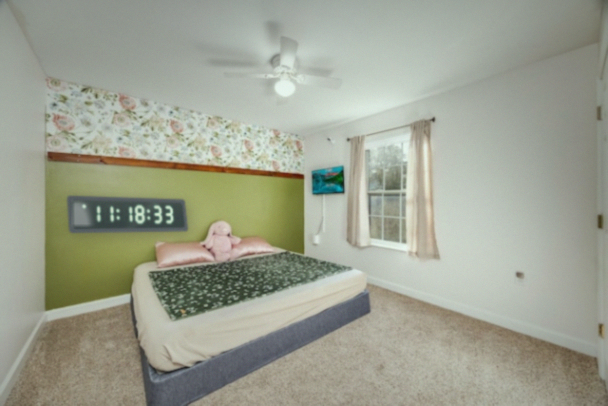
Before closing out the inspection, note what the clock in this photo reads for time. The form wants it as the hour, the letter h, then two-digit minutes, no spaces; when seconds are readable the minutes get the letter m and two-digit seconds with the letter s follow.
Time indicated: 11h18m33s
